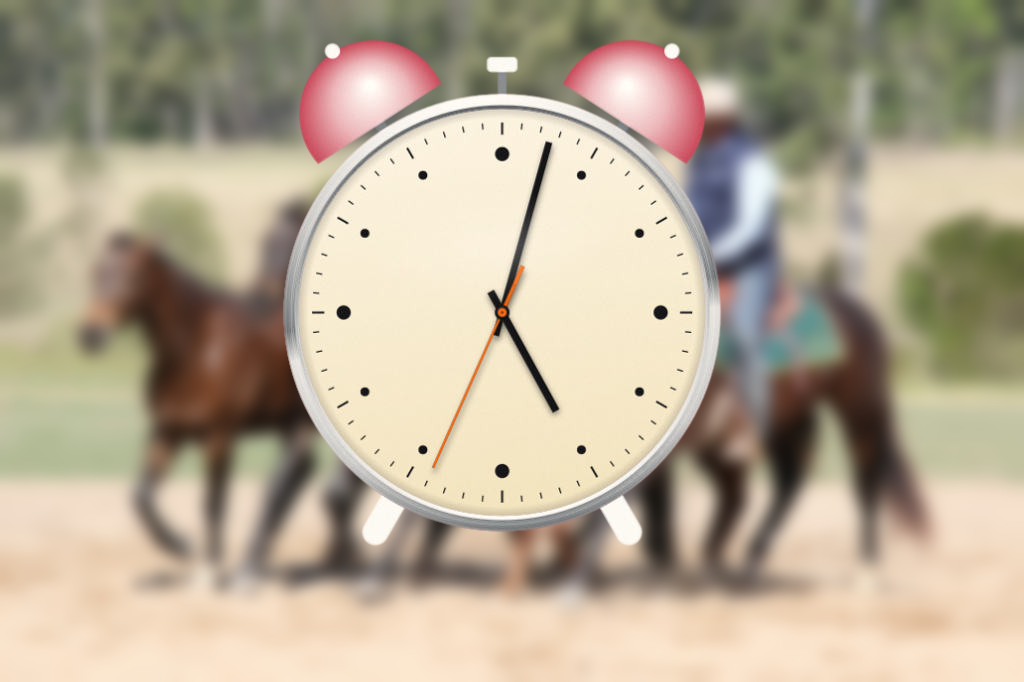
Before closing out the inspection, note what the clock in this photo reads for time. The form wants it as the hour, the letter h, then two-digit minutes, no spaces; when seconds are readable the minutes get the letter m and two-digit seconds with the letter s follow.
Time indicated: 5h02m34s
